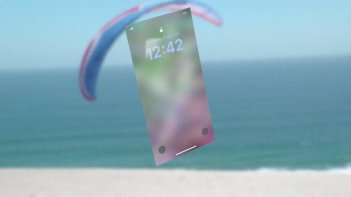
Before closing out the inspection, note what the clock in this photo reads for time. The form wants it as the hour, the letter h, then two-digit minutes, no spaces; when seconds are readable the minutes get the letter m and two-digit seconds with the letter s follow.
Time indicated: 12h42
